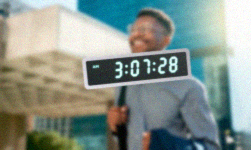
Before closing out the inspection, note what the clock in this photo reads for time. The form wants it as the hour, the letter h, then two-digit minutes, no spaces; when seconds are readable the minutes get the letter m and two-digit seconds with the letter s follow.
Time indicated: 3h07m28s
